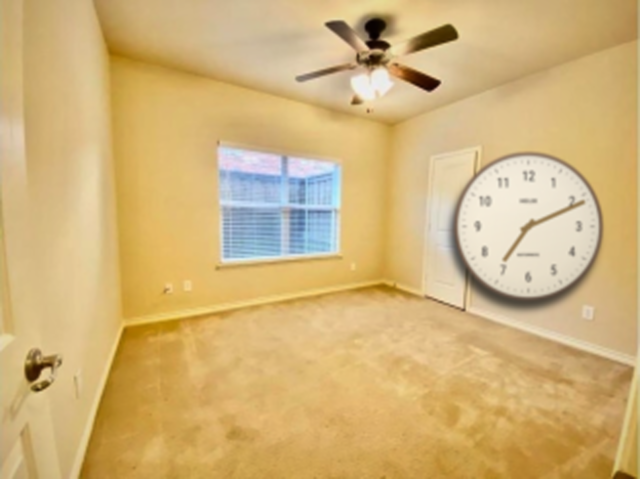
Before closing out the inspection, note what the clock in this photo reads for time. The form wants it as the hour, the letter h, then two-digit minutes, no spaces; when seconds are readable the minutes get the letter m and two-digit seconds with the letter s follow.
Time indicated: 7h11
